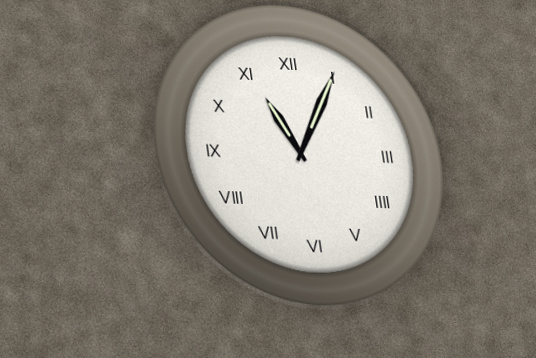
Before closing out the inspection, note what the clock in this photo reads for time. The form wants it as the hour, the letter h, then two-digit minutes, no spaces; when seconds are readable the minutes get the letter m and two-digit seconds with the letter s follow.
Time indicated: 11h05
